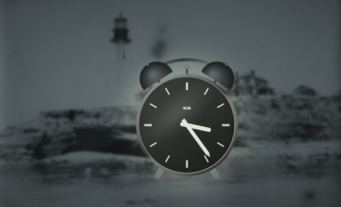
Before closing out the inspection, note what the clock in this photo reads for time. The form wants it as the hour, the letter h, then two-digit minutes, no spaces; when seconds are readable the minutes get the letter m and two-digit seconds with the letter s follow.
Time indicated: 3h24
